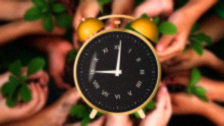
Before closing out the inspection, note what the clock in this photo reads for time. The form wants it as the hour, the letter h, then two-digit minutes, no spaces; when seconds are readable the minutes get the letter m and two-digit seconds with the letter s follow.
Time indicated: 9h01
